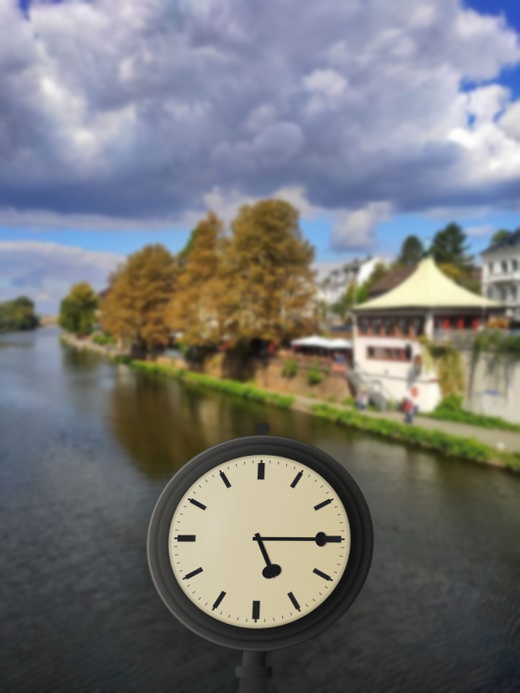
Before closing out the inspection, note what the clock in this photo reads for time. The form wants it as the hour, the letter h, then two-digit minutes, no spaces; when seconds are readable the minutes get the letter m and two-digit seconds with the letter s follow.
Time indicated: 5h15
